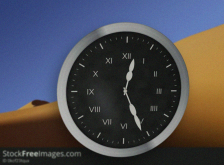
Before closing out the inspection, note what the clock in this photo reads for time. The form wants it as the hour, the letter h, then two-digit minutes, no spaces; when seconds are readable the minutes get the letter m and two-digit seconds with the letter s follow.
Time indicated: 12h26
